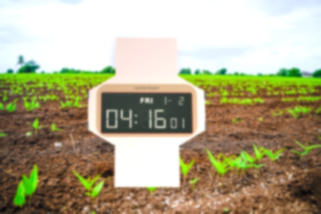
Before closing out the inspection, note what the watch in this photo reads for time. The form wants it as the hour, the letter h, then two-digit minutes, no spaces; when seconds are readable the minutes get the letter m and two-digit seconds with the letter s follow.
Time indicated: 4h16
